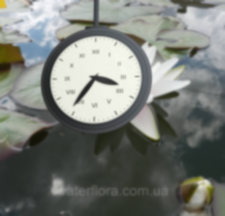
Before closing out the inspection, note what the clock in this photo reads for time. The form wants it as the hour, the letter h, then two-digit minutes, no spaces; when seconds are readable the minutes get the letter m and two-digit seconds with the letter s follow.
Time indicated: 3h36
